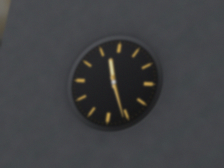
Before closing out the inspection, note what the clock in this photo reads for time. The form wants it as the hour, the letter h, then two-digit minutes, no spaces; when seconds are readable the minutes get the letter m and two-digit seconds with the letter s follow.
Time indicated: 11h26
